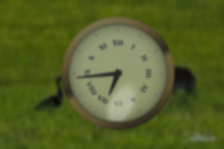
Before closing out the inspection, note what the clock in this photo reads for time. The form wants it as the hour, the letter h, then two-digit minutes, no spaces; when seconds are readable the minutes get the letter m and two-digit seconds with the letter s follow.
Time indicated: 6h44
